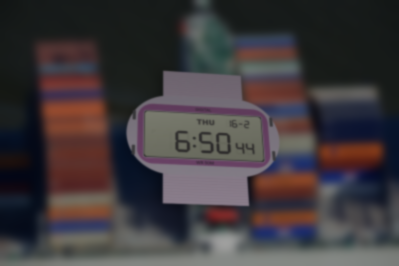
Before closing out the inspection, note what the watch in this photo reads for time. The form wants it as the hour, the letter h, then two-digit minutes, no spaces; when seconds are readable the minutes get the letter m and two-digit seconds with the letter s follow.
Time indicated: 6h50m44s
